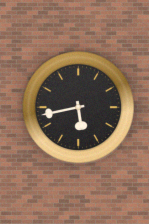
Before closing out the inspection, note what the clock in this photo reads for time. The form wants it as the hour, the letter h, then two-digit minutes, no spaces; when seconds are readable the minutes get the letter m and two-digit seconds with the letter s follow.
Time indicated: 5h43
